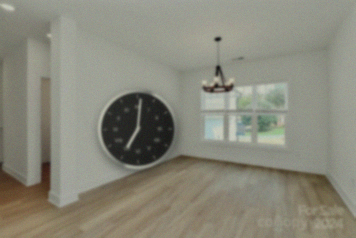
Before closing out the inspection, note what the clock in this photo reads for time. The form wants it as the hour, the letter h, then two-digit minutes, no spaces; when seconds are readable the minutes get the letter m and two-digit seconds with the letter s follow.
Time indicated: 7h01
